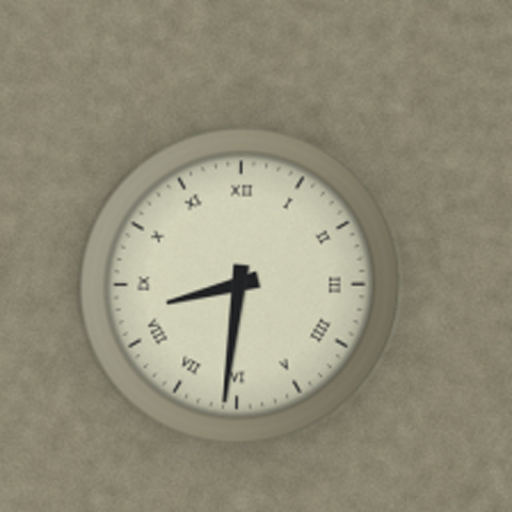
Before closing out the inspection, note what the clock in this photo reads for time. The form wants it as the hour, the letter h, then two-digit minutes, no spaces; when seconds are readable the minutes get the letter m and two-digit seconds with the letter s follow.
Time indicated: 8h31
